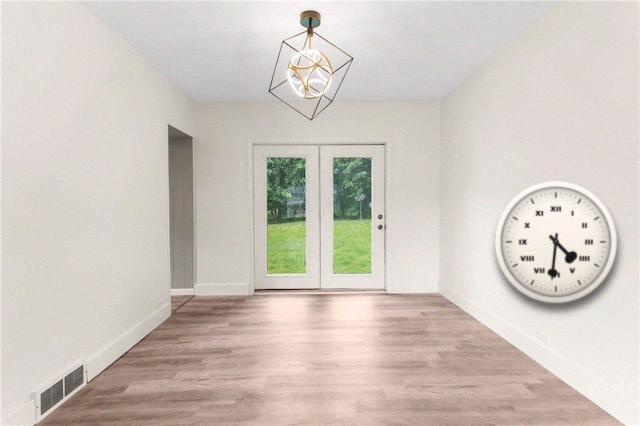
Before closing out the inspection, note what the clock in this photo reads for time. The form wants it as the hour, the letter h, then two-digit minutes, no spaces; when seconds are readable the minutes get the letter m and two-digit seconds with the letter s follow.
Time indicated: 4h31
